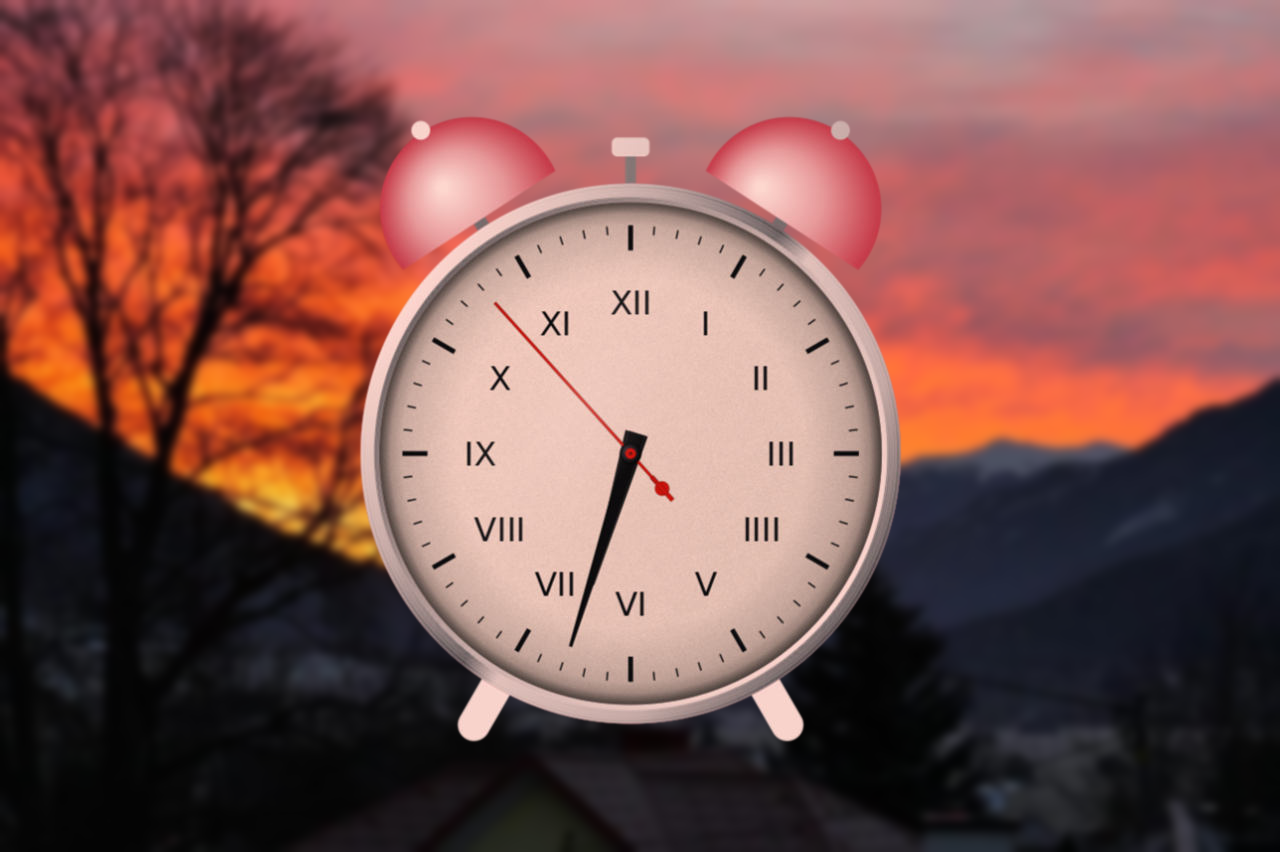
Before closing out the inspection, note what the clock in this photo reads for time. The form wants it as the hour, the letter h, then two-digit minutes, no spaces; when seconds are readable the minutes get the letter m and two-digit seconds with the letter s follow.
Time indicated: 6h32m53s
